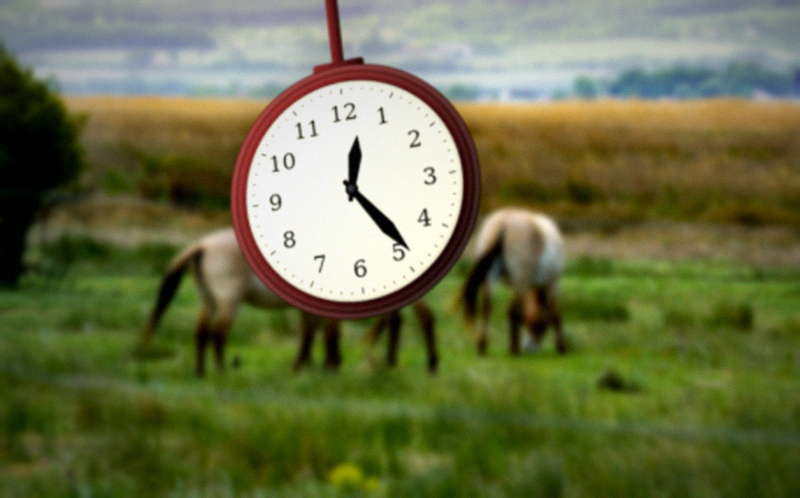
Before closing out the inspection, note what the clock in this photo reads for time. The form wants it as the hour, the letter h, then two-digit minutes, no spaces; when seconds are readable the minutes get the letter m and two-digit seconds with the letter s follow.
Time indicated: 12h24
